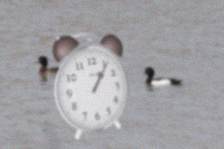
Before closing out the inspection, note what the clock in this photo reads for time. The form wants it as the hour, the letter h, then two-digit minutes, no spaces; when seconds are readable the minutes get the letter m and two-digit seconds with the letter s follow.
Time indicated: 1h06
